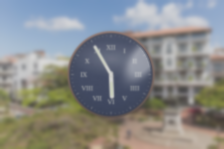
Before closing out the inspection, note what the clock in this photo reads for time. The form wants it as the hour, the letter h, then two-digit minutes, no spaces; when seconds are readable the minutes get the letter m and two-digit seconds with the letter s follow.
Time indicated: 5h55
